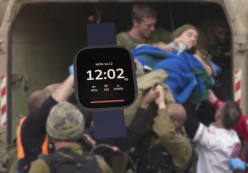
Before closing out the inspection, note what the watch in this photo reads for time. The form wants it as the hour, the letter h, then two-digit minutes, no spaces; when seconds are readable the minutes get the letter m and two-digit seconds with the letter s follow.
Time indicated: 12h02
